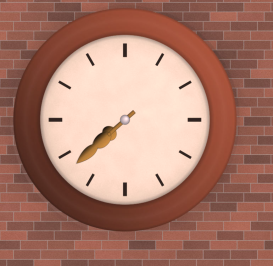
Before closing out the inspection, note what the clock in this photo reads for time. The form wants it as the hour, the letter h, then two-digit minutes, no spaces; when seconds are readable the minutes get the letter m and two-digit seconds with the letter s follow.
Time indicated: 7h38
